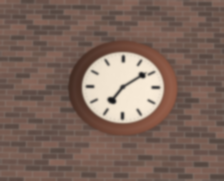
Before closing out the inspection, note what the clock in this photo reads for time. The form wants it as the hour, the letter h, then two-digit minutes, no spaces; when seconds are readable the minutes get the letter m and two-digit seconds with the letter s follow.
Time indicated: 7h09
